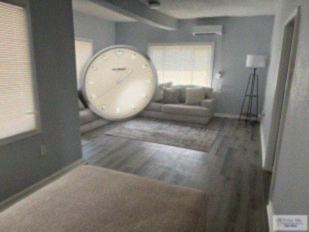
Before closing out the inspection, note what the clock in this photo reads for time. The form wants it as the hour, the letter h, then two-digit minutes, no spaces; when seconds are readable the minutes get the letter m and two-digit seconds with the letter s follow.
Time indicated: 1h39
